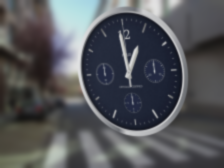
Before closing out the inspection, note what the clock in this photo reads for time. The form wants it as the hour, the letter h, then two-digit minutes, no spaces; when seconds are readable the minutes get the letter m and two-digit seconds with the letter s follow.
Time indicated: 12h59
